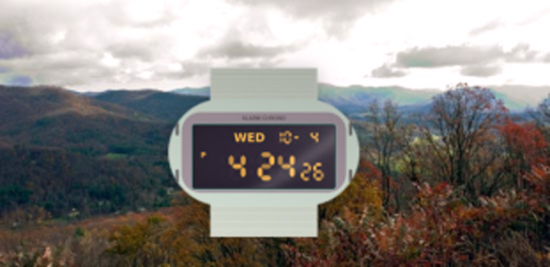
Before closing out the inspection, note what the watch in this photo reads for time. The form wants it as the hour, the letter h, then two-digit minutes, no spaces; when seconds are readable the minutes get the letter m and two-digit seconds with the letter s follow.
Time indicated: 4h24m26s
